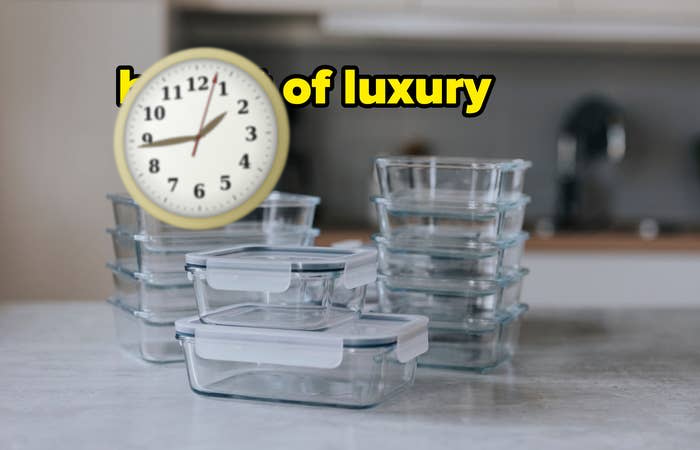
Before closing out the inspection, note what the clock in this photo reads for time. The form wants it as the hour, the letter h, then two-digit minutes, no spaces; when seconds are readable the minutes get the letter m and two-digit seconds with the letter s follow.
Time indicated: 1h44m03s
